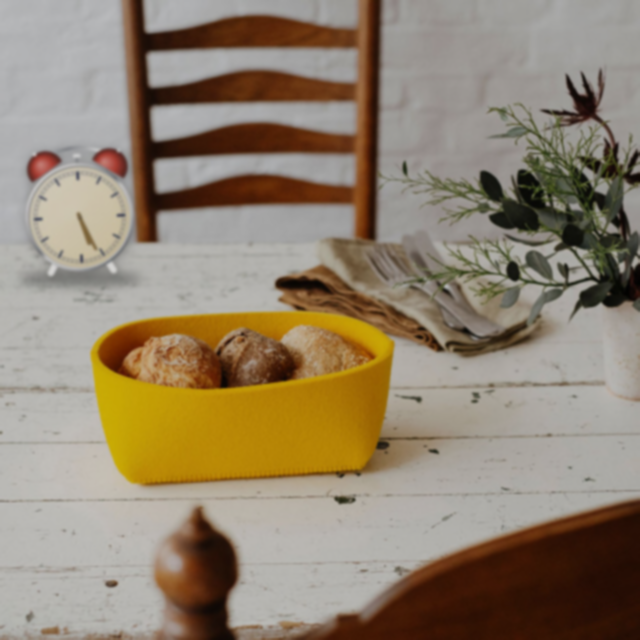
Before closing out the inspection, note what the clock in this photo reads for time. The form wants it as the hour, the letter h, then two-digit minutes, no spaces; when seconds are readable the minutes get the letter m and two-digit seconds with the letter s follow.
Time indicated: 5h26
